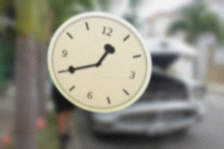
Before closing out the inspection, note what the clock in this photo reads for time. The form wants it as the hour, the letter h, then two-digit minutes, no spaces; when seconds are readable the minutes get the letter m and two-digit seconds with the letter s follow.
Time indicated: 12h40
